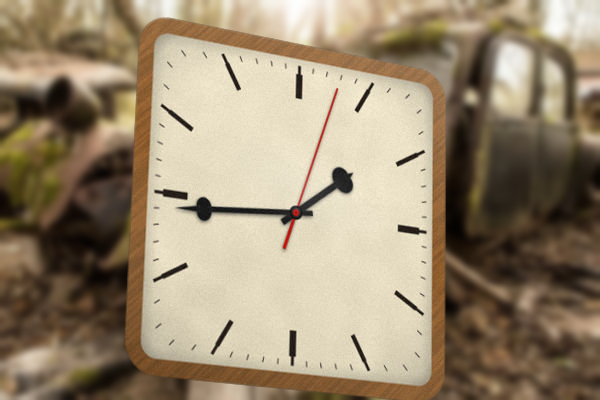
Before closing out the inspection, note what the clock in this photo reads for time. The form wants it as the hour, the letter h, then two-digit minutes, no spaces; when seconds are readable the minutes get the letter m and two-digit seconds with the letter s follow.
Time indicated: 1h44m03s
